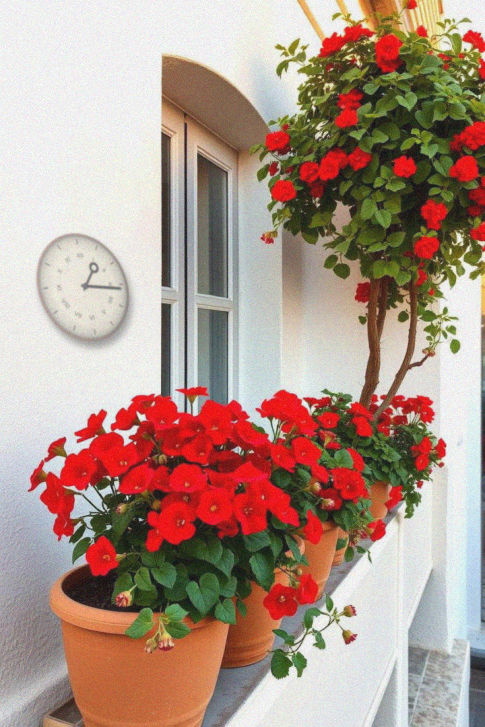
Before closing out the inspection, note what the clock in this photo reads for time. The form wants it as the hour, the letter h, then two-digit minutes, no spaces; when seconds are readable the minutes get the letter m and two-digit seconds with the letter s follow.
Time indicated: 1h16
